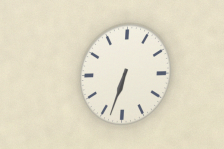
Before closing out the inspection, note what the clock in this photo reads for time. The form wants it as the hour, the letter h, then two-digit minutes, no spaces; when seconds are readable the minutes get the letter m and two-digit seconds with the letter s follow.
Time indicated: 6h33
